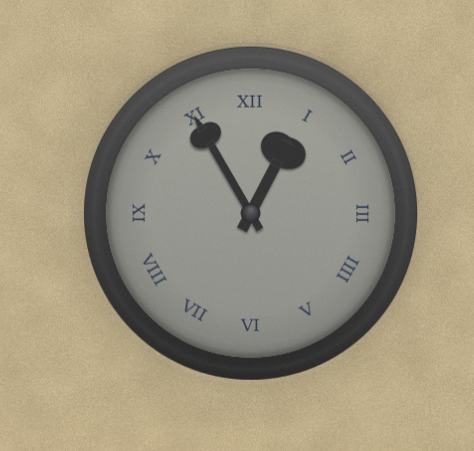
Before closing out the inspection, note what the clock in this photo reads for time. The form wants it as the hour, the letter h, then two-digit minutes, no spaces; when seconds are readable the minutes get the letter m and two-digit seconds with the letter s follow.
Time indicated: 12h55
